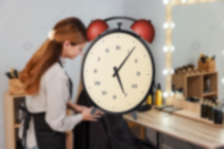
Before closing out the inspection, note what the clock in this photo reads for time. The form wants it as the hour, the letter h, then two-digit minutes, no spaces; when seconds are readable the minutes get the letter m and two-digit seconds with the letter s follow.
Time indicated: 5h06
